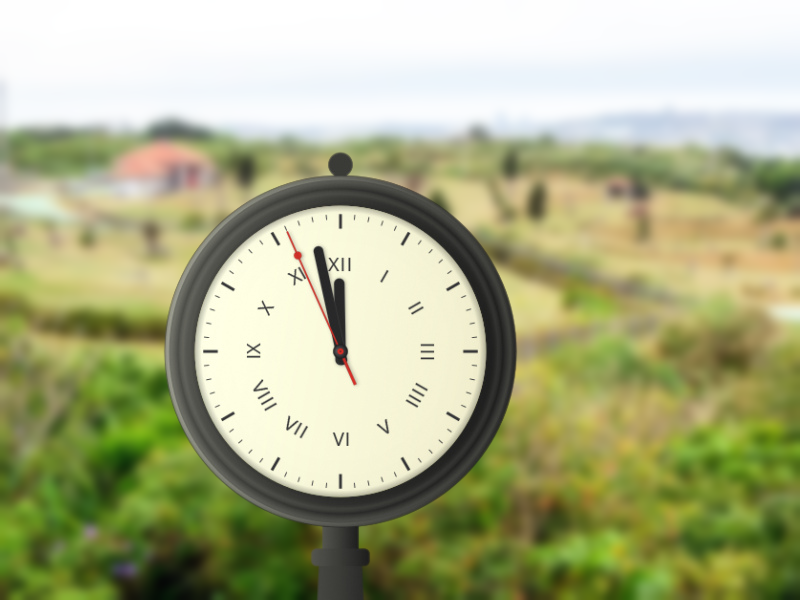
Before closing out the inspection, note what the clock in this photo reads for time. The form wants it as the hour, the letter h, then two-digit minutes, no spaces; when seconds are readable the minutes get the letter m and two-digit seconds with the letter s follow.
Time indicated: 11h57m56s
